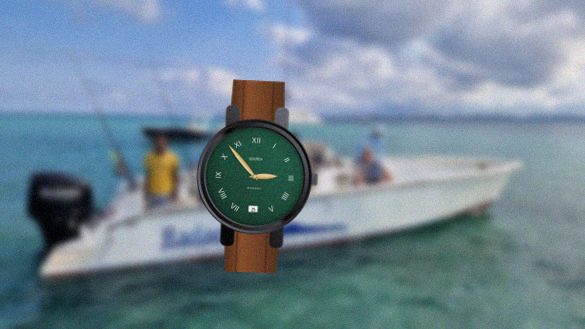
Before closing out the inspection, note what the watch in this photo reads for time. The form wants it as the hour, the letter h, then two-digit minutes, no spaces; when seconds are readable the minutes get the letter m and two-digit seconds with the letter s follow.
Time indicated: 2h53
